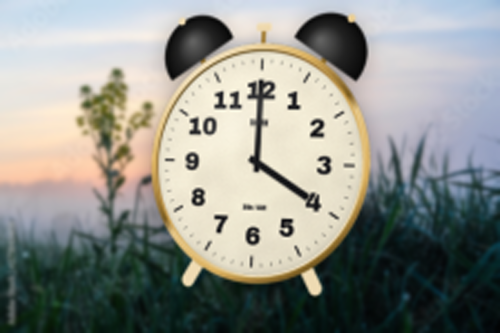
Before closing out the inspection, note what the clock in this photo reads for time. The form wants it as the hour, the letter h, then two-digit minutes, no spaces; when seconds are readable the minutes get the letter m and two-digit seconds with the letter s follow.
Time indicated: 4h00
